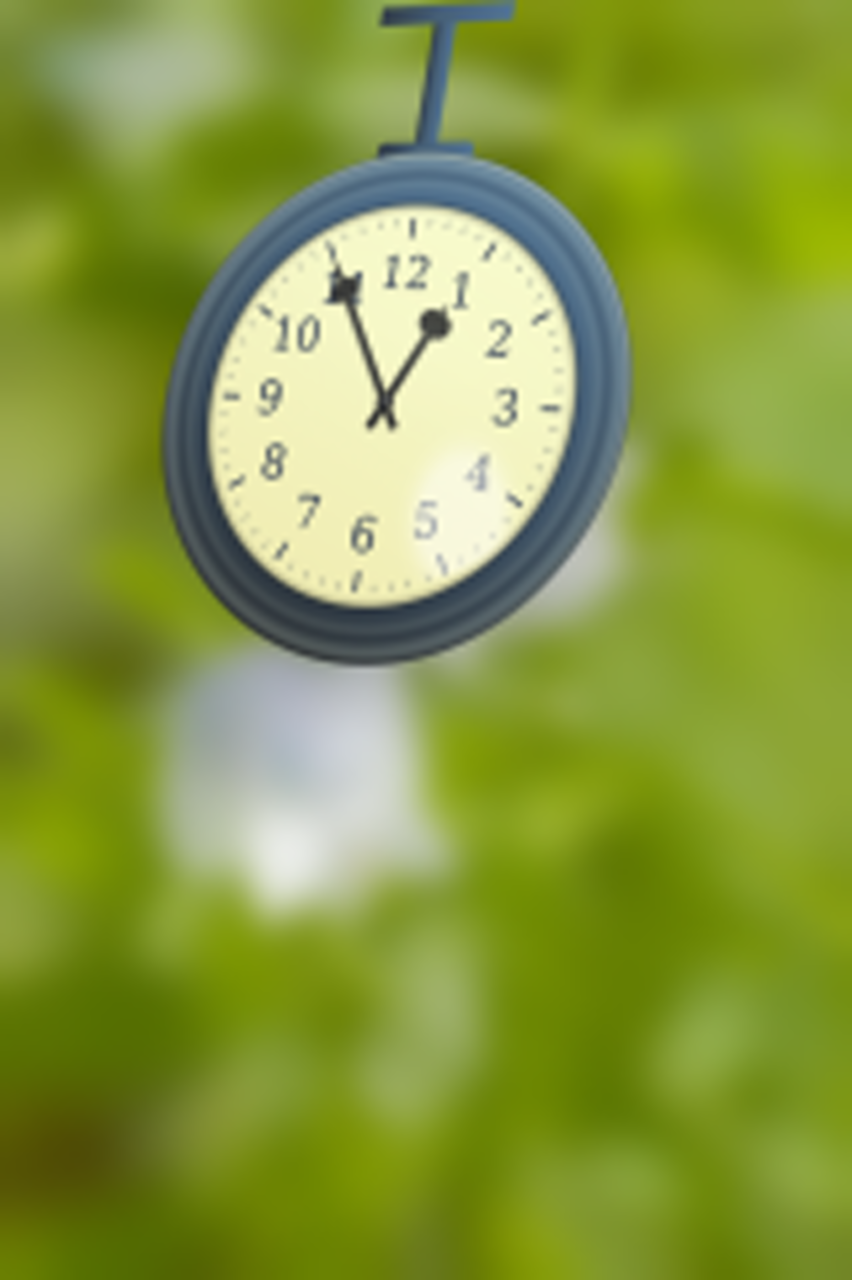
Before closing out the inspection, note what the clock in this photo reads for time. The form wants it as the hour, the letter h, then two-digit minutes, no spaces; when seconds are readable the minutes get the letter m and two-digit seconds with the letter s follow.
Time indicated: 12h55
